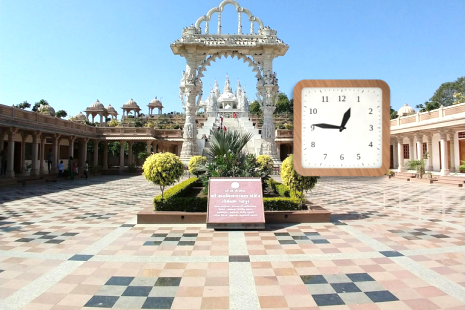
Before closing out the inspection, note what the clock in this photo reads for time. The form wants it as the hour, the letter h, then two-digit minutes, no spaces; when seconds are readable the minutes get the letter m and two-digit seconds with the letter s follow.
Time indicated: 12h46
